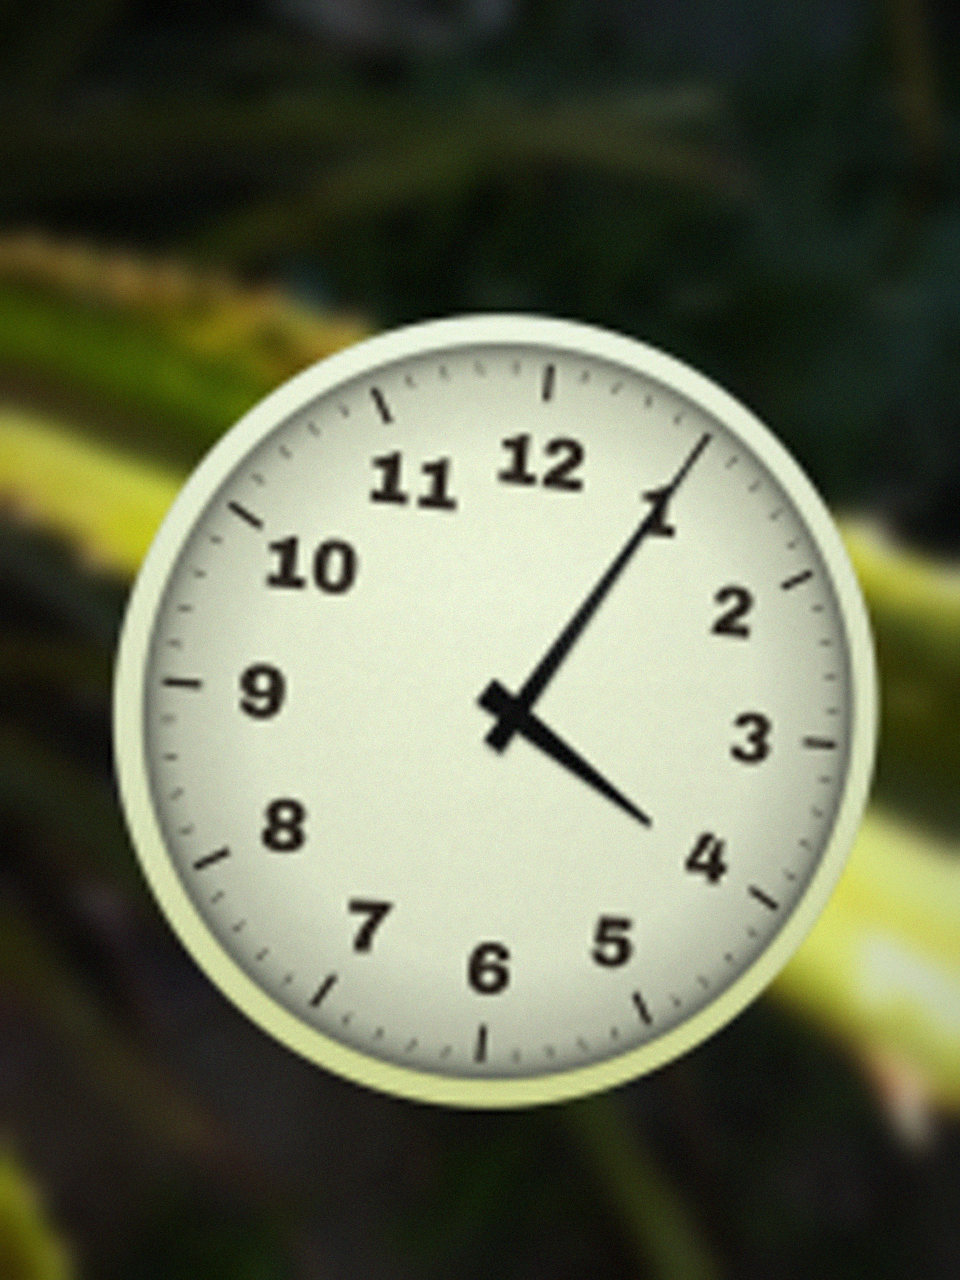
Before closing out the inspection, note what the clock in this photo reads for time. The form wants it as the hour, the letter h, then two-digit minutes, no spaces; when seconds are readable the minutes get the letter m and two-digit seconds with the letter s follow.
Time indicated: 4h05
